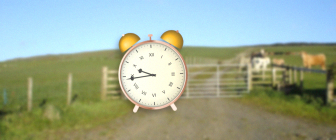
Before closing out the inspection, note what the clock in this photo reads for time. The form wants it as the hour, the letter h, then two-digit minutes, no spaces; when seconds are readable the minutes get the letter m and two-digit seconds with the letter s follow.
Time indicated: 9h44
